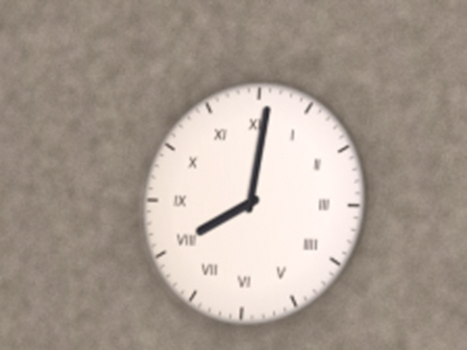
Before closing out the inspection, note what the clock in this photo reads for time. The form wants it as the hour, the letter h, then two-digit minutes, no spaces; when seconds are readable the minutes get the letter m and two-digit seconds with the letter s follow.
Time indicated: 8h01
